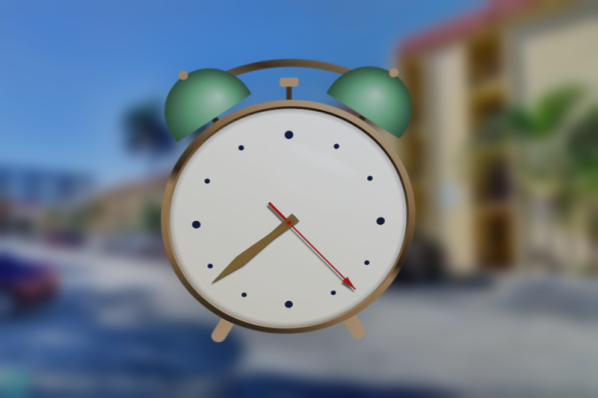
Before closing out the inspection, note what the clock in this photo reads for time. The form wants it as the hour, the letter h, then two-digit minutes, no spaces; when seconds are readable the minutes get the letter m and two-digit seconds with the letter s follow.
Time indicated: 7h38m23s
